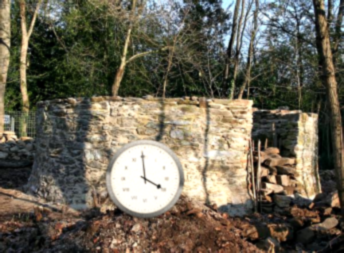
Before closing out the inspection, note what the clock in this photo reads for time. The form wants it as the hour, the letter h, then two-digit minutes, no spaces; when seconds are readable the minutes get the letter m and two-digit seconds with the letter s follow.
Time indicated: 3h59
